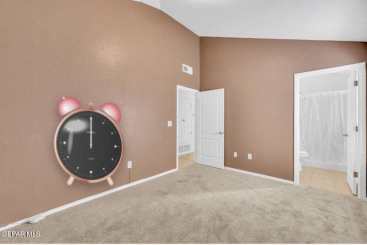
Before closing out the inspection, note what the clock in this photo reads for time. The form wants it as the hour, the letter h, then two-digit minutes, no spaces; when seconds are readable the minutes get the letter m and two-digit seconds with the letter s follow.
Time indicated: 12h00
